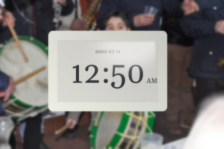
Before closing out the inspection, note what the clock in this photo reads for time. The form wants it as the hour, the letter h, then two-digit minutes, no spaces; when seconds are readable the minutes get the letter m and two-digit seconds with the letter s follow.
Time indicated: 12h50
